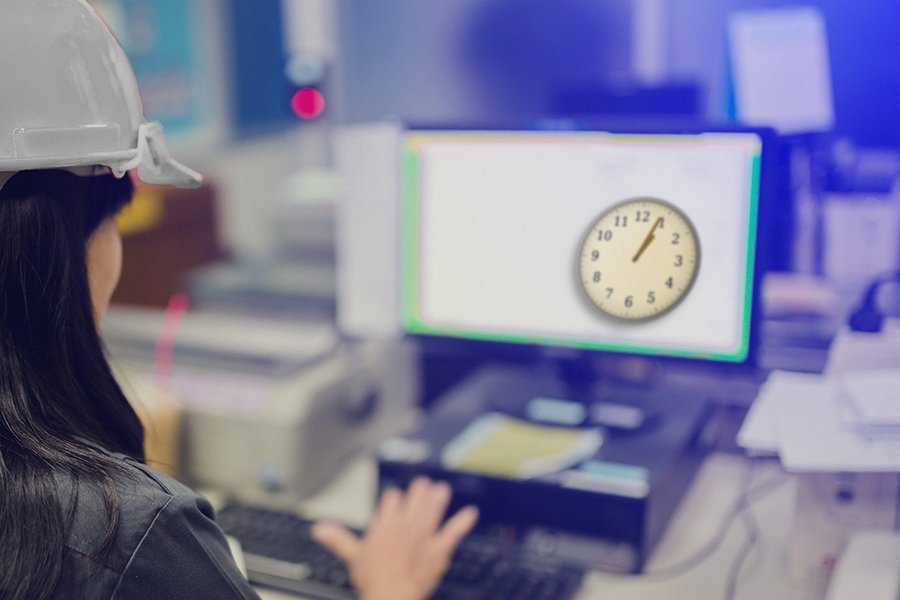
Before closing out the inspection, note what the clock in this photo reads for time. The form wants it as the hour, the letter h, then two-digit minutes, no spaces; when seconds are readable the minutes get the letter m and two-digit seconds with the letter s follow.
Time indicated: 1h04
